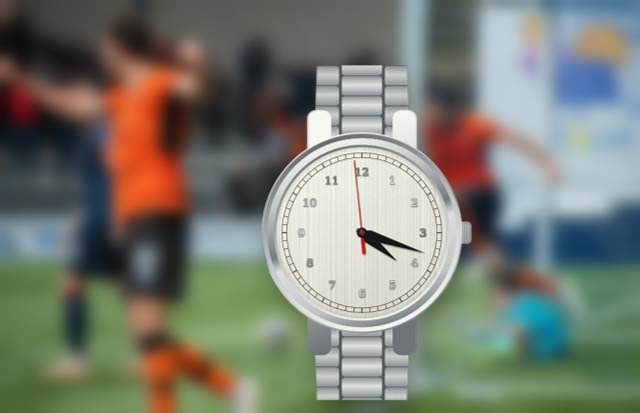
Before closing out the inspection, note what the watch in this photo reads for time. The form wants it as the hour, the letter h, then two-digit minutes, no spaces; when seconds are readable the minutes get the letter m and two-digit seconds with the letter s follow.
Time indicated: 4h17m59s
